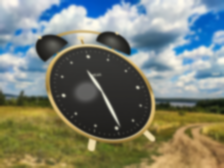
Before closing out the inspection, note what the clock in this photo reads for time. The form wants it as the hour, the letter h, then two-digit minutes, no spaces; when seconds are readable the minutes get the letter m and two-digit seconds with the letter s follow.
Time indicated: 11h29
